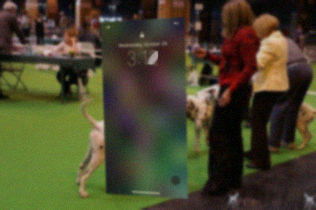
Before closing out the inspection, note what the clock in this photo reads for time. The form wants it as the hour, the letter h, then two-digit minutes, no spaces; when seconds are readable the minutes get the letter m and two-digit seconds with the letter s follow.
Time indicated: 3h12
